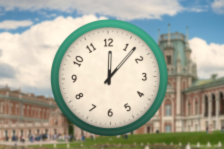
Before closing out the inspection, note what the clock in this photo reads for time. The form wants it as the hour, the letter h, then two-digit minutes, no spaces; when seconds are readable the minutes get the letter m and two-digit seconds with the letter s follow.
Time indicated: 12h07
